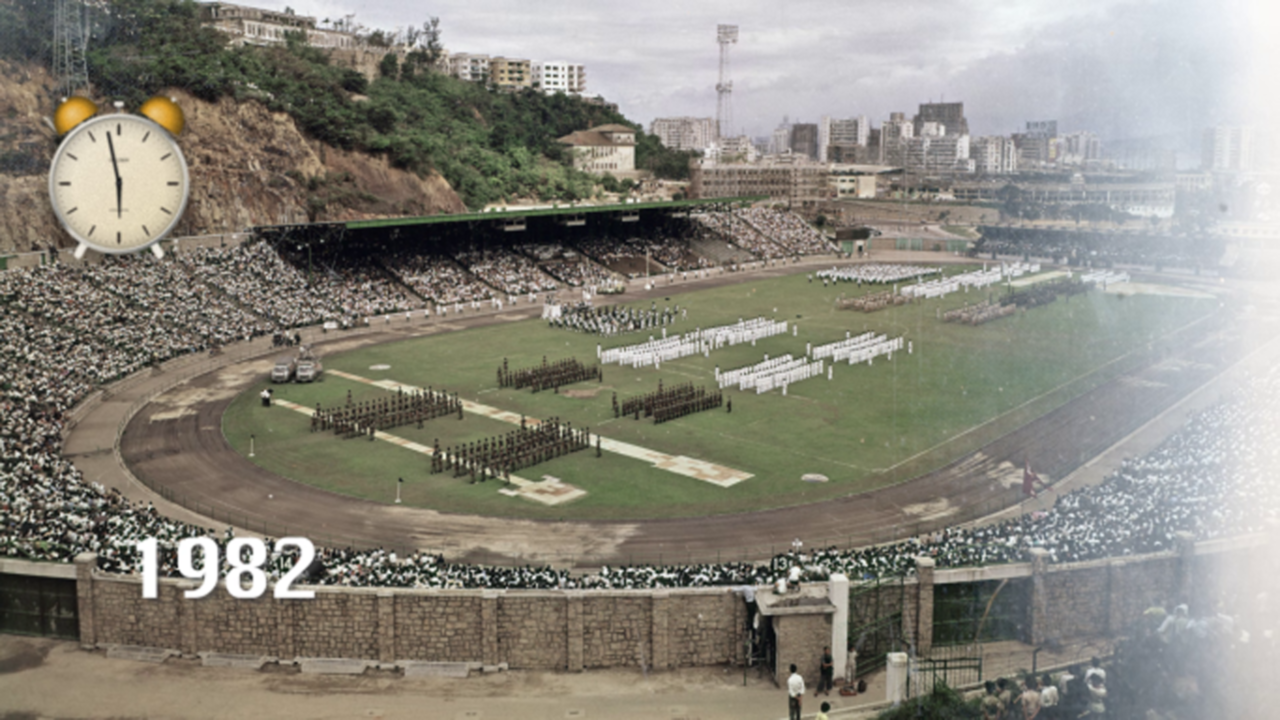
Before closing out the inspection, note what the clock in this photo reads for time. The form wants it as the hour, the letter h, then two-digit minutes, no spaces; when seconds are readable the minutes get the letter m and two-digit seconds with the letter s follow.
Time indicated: 5h58
